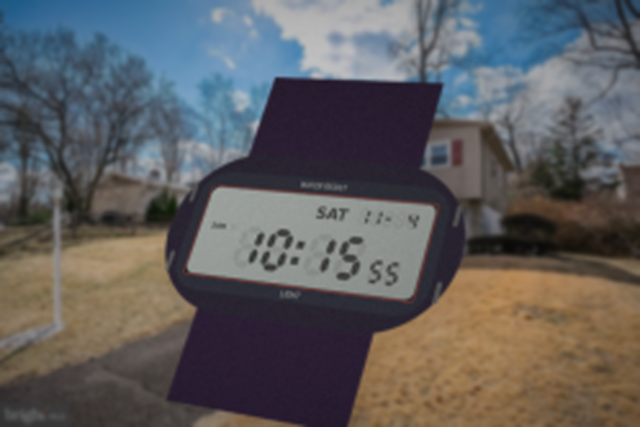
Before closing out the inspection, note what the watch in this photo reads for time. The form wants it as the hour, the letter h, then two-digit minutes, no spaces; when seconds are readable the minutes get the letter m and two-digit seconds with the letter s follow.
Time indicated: 10h15m55s
